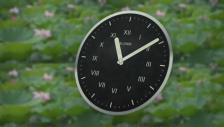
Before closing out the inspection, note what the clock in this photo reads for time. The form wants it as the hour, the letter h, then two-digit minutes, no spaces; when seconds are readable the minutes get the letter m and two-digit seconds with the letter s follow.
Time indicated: 11h09
